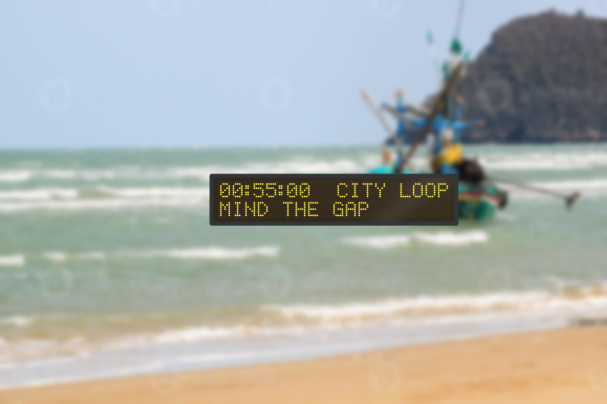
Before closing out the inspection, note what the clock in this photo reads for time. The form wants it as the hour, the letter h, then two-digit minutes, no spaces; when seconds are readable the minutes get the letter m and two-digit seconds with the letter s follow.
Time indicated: 0h55m00s
